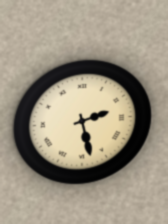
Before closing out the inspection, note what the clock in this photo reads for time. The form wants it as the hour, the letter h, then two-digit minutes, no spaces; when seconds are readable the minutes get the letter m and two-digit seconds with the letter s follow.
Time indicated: 2h28
